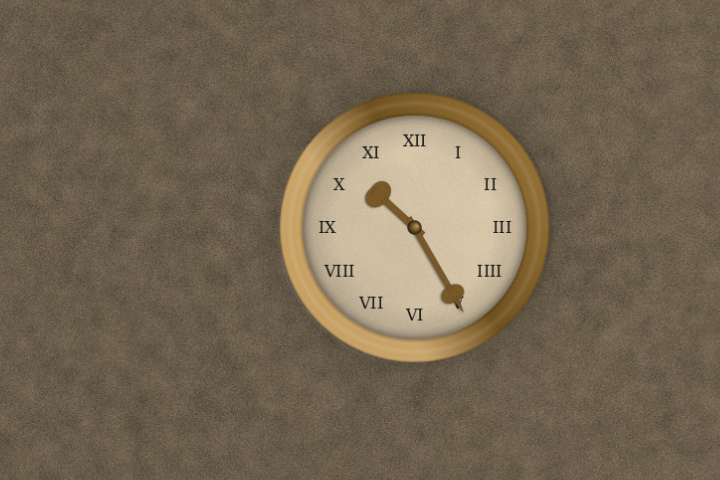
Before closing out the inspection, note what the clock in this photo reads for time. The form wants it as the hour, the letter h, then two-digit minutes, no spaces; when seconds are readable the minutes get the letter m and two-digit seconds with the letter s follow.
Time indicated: 10h25
